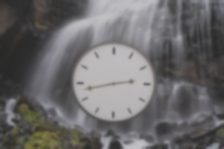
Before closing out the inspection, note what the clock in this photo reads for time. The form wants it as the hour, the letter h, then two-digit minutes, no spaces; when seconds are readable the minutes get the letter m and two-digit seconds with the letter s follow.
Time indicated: 2h43
